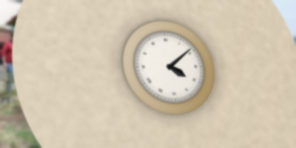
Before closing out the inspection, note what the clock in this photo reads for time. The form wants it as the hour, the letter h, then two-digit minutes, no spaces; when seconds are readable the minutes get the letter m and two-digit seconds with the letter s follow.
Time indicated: 4h09
